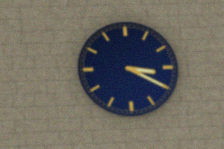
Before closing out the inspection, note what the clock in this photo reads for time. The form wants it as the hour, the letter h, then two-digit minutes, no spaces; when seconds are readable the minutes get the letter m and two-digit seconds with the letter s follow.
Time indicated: 3h20
